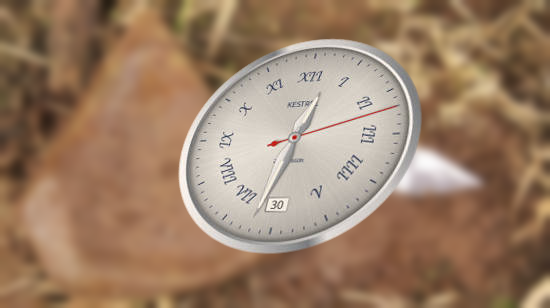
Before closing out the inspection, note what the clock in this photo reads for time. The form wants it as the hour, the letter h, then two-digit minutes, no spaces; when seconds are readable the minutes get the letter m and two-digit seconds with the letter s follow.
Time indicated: 12h32m12s
